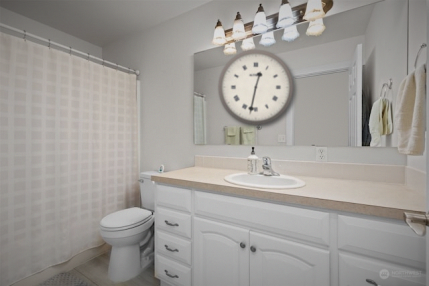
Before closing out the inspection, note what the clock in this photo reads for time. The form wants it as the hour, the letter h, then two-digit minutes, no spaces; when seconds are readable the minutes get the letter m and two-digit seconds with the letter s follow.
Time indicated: 12h32
